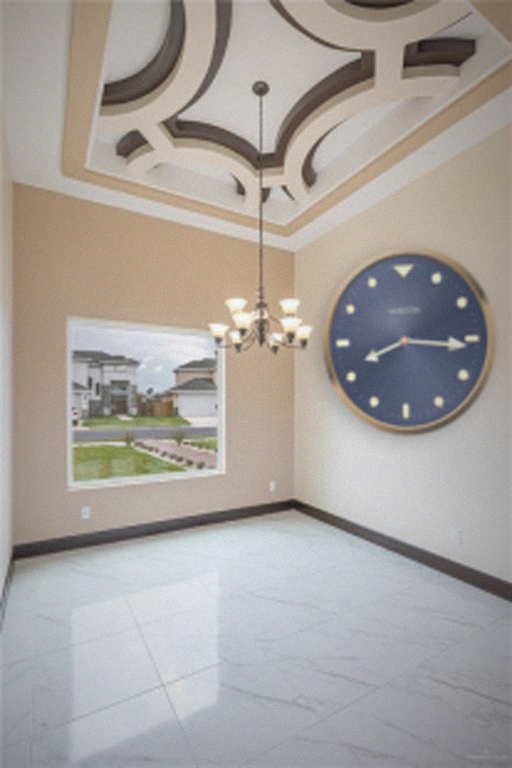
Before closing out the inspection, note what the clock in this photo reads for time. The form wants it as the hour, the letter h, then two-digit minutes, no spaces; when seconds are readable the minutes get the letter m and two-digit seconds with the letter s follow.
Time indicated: 8h16
